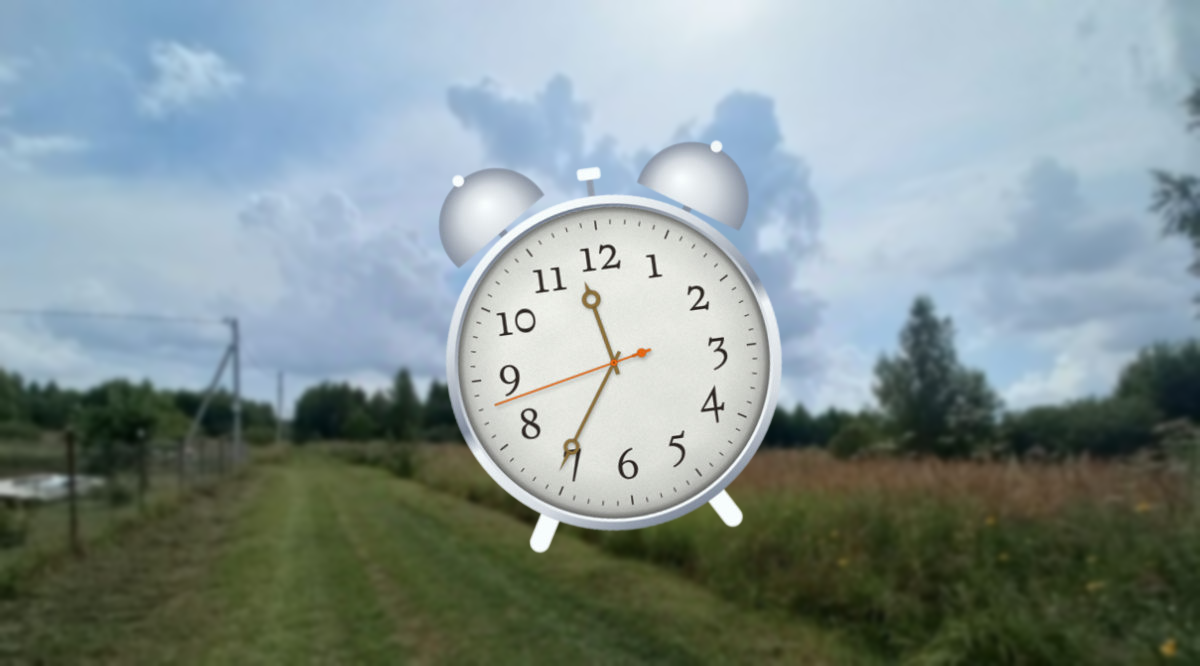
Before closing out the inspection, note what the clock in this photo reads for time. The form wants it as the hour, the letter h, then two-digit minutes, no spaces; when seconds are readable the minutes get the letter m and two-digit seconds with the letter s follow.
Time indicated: 11h35m43s
